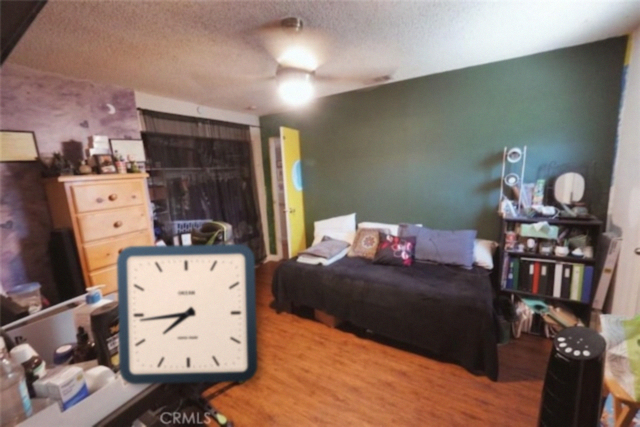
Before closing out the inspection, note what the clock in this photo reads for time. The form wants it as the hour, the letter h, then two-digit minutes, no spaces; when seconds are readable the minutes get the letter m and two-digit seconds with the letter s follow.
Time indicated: 7h44
